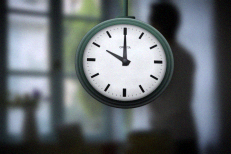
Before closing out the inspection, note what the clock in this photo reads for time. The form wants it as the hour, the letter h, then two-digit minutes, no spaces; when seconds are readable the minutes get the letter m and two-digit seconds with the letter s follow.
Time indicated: 10h00
